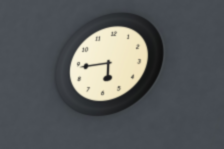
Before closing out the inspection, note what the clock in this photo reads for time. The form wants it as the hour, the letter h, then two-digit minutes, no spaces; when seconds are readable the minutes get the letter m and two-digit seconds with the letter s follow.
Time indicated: 5h44
